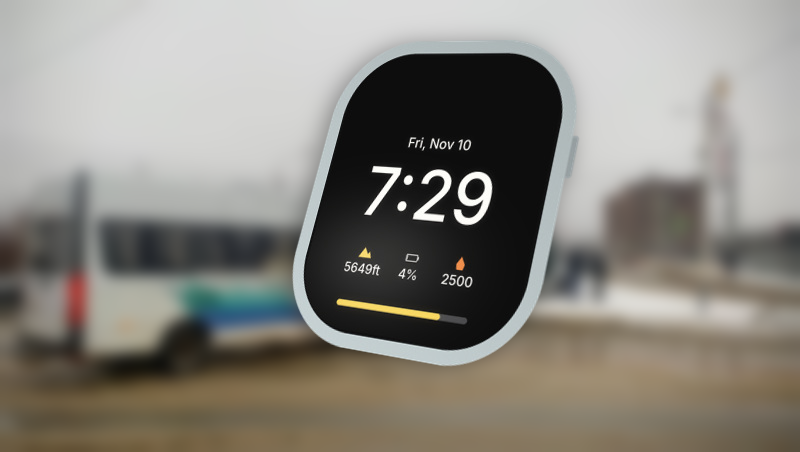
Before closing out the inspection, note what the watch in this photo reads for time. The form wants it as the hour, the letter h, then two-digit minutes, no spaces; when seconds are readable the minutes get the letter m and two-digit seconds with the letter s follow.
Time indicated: 7h29
